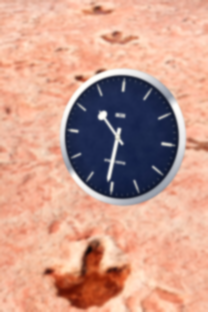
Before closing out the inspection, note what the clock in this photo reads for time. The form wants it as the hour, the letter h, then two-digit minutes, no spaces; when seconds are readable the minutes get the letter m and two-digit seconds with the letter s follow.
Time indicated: 10h31
